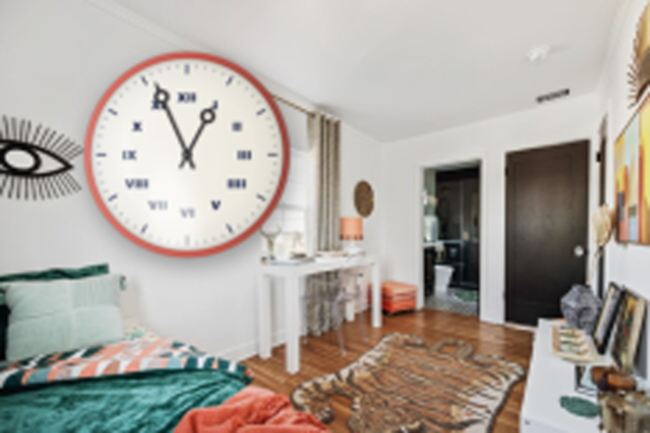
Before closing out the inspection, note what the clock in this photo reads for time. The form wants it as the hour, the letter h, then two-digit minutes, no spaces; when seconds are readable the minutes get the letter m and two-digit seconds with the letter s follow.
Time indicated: 12h56
